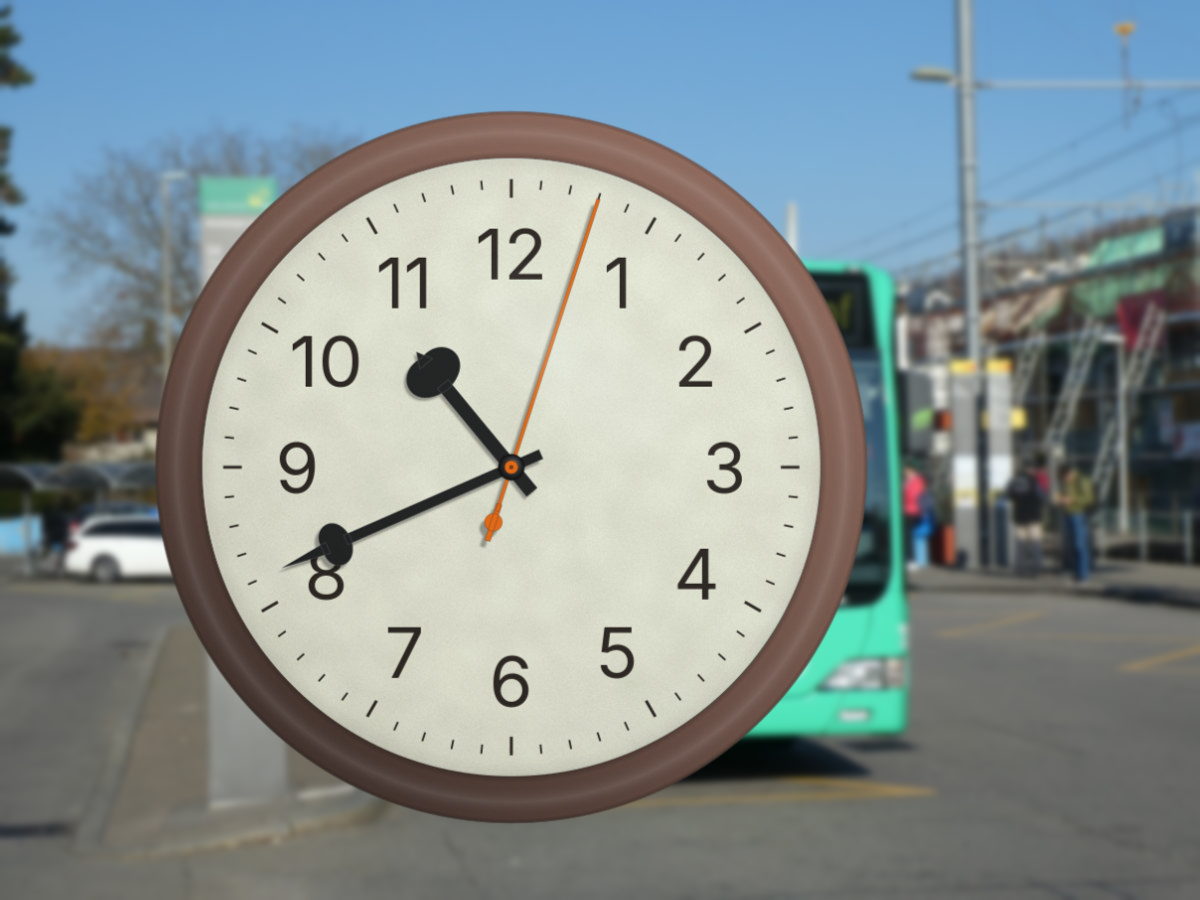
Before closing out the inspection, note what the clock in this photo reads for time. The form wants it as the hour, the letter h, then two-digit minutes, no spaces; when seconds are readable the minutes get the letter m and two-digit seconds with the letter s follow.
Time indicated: 10h41m03s
